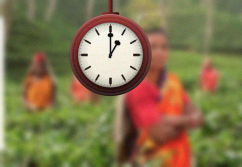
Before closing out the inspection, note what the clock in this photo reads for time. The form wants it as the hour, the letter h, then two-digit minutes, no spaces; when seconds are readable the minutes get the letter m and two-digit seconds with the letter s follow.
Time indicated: 1h00
